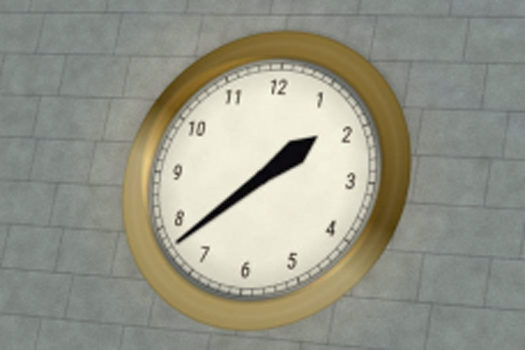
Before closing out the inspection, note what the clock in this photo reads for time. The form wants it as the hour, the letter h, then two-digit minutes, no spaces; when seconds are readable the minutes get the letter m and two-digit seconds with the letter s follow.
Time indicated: 1h38
